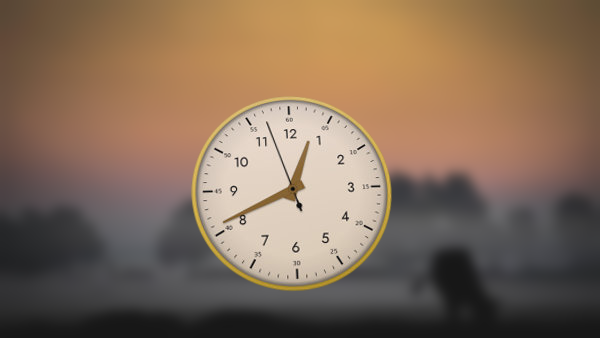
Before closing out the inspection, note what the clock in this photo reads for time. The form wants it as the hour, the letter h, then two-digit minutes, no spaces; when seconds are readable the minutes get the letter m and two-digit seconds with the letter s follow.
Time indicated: 12h40m57s
